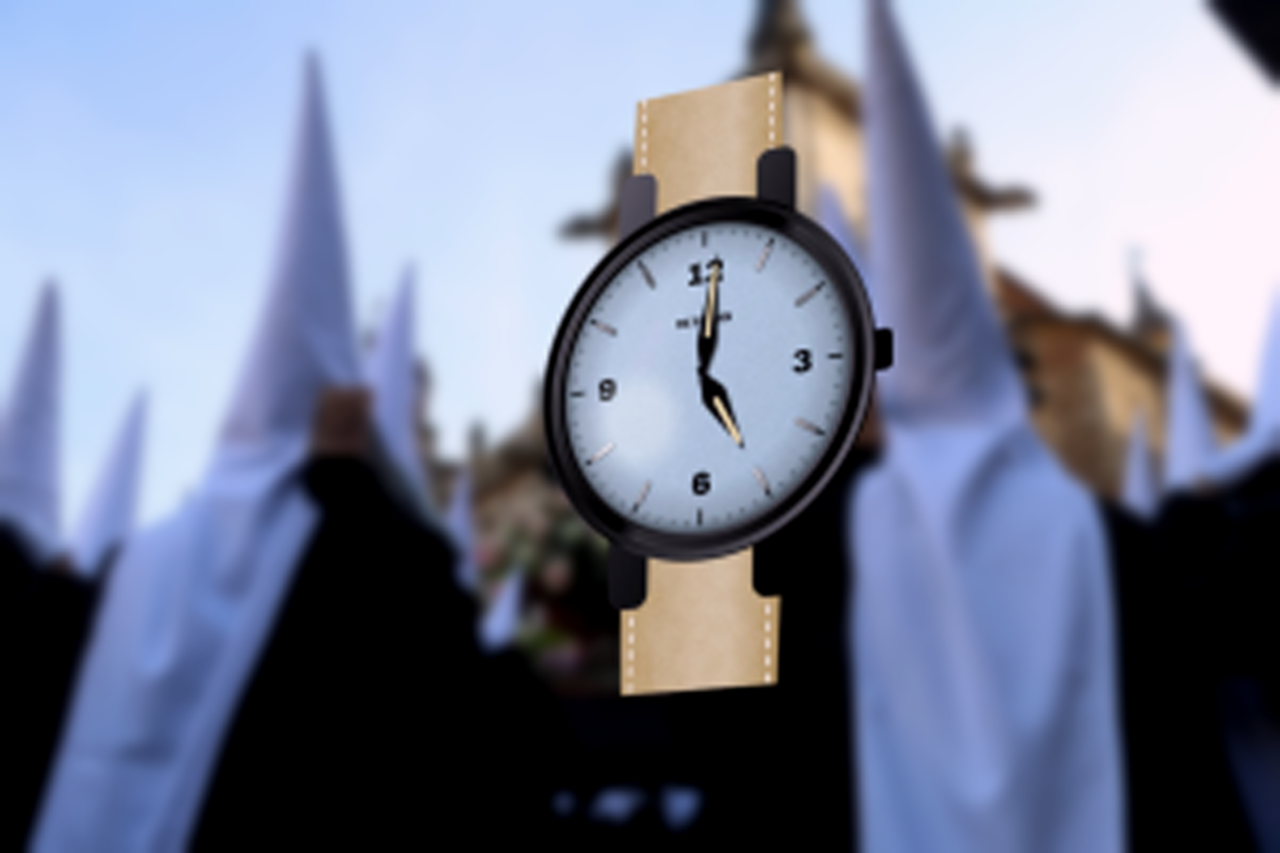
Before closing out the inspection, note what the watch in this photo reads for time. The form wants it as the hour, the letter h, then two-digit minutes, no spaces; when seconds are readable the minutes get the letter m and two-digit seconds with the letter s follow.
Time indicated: 5h01
